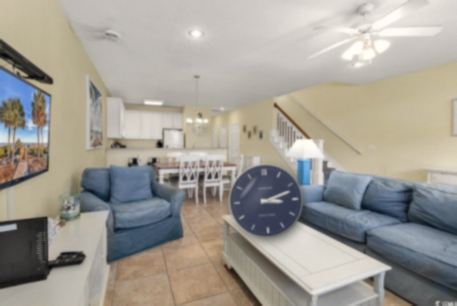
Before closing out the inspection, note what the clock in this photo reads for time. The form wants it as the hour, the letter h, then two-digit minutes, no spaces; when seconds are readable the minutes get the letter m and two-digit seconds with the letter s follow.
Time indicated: 3h12
